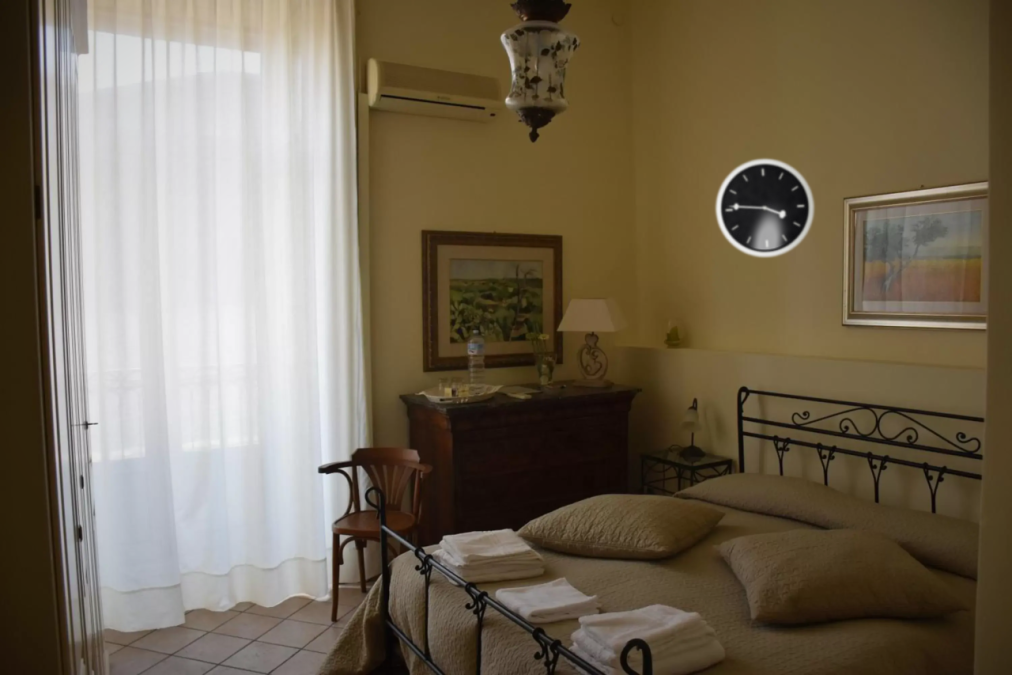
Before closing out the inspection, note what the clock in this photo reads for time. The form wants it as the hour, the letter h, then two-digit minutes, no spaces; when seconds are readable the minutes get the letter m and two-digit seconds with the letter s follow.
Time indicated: 3h46
